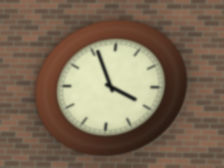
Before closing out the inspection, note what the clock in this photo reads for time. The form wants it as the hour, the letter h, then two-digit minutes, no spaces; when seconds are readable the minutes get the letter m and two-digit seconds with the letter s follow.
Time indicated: 3h56
